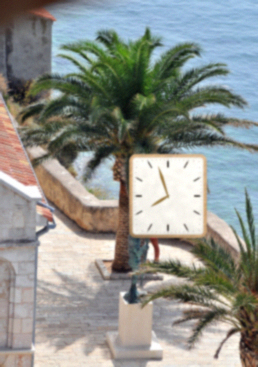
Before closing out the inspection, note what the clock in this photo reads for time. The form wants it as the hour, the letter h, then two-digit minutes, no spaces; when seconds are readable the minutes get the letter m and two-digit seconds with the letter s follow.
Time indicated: 7h57
